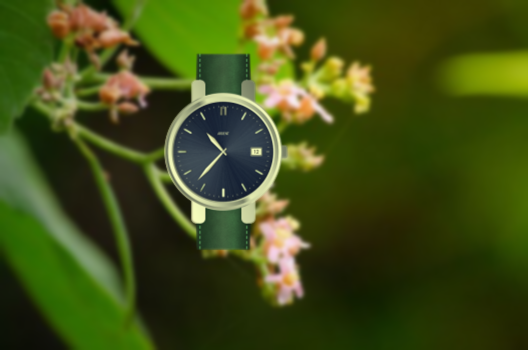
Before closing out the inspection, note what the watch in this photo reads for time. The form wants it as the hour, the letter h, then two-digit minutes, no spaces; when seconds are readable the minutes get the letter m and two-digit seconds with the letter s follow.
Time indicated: 10h37
